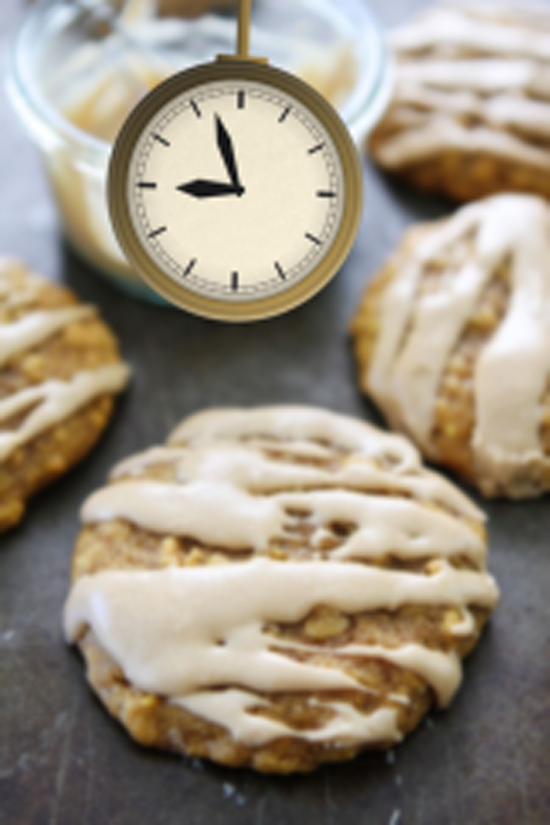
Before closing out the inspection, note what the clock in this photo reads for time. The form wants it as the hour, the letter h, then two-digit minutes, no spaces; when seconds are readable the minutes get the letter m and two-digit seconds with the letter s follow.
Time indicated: 8h57
